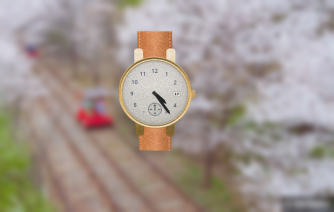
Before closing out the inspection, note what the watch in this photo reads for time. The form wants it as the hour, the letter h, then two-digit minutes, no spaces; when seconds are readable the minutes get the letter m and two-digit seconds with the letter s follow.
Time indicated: 4h24
